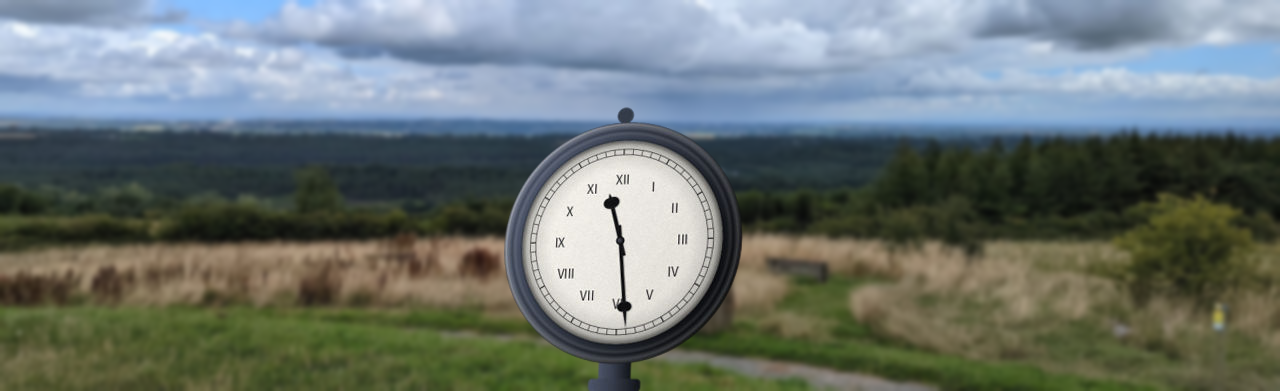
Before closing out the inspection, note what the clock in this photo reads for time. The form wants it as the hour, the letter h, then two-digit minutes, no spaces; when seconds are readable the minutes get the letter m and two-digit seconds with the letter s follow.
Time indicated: 11h29
